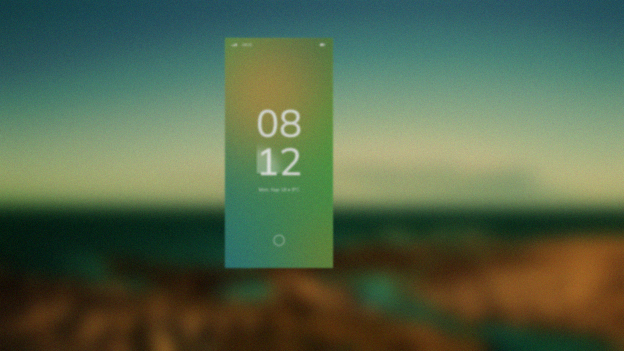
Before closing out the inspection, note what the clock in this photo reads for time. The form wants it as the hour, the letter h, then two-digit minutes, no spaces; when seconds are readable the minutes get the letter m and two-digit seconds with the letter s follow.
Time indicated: 8h12
